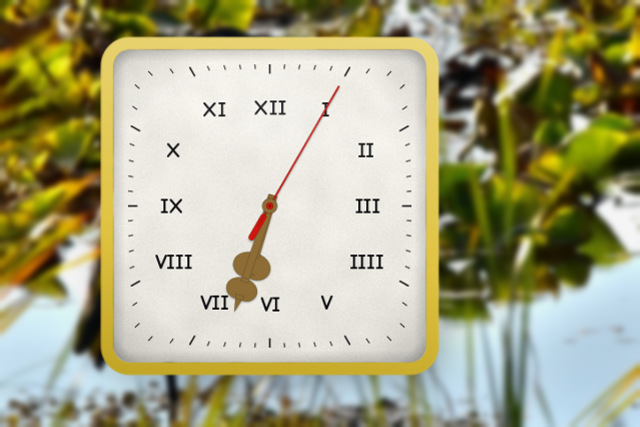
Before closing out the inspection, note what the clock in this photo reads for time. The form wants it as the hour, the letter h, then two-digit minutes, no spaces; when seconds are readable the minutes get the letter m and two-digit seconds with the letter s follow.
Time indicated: 6h33m05s
